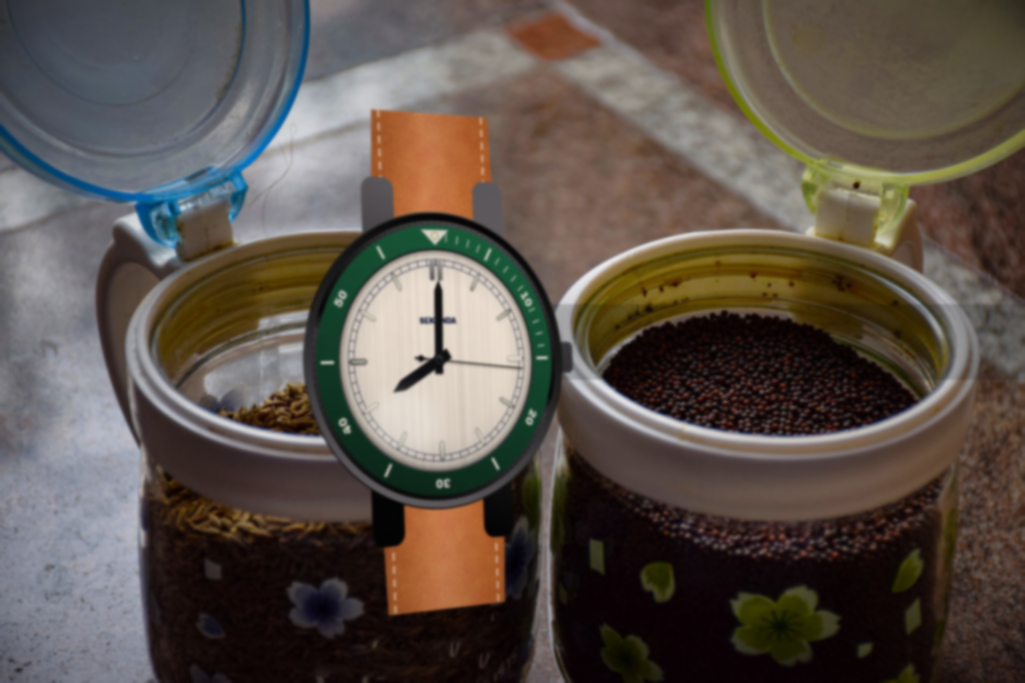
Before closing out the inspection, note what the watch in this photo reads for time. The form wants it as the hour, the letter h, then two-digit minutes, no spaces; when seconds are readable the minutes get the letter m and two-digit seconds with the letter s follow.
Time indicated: 8h00m16s
